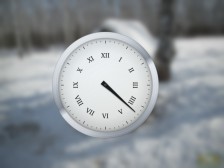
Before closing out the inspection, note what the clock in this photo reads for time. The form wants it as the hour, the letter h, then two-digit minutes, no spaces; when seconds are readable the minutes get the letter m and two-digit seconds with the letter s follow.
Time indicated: 4h22
